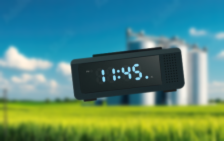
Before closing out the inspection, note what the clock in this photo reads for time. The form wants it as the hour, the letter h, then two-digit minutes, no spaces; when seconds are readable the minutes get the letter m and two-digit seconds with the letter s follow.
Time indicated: 11h45
